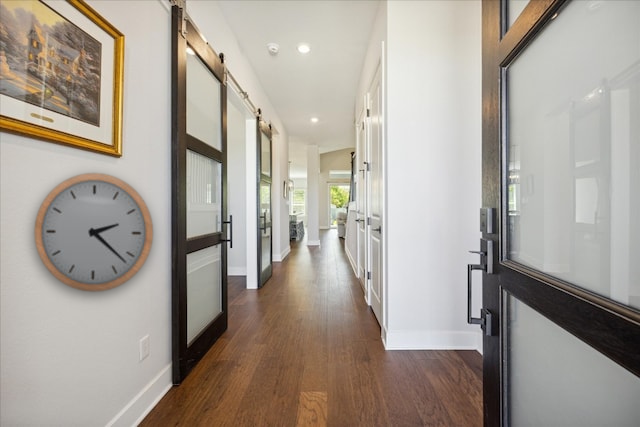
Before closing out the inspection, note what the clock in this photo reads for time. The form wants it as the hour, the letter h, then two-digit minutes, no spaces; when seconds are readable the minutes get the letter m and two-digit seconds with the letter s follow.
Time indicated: 2h22
